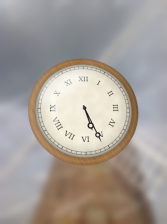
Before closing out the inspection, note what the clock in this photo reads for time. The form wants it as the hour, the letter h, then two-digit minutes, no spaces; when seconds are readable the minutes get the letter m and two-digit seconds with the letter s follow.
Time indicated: 5h26
